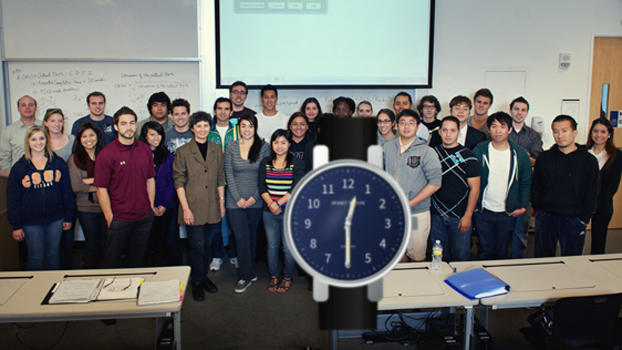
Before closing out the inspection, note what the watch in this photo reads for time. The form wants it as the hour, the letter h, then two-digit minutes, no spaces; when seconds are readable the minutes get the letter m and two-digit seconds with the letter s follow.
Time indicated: 12h30
